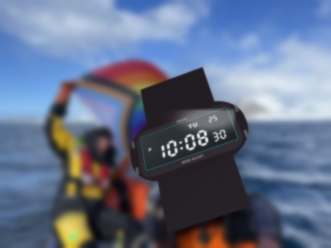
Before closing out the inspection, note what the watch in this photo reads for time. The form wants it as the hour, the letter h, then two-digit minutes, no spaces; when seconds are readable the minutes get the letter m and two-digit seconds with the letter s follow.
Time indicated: 10h08m30s
